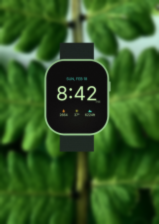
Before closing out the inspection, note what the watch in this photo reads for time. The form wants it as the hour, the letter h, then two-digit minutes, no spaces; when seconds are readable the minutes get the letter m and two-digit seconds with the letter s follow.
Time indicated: 8h42
